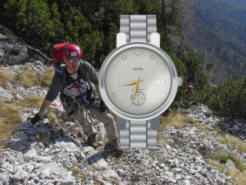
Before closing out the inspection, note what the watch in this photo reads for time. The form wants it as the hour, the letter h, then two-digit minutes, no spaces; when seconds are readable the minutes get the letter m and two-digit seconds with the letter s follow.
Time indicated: 8h33
